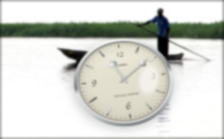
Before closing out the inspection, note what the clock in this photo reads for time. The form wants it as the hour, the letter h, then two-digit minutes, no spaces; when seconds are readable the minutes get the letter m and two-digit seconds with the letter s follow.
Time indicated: 11h09
